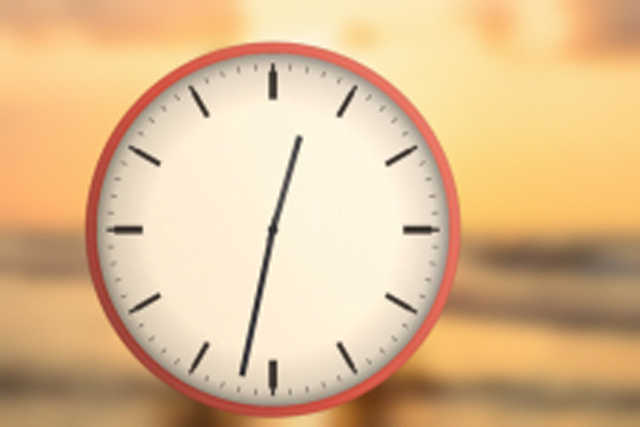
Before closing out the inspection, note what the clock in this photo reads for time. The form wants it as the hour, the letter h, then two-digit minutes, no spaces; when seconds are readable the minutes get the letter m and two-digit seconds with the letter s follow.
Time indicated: 12h32
